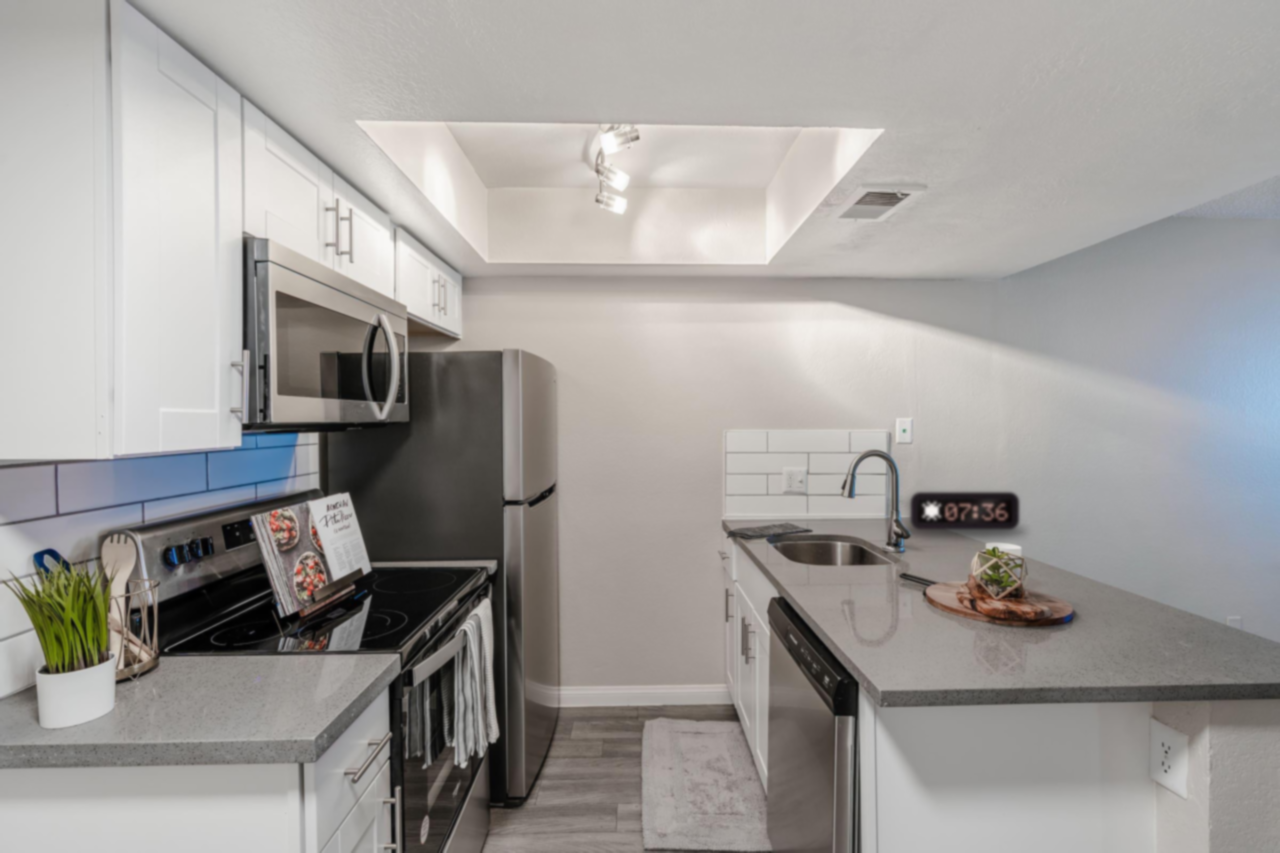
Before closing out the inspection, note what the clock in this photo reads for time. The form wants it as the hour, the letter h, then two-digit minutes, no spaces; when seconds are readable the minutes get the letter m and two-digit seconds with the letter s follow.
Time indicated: 7h36
